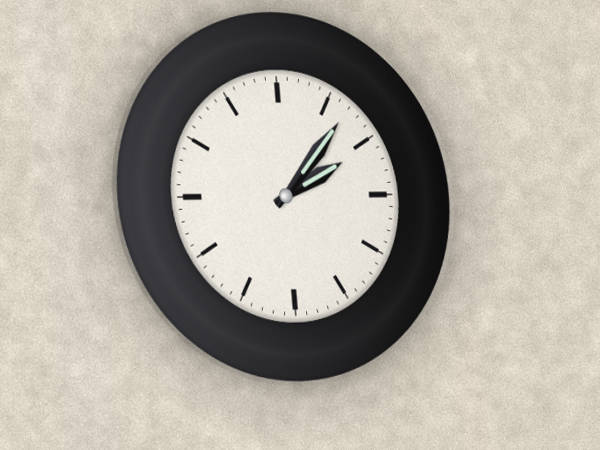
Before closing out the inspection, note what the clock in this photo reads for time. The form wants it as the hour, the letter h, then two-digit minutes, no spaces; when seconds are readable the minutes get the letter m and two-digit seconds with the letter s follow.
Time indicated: 2h07
